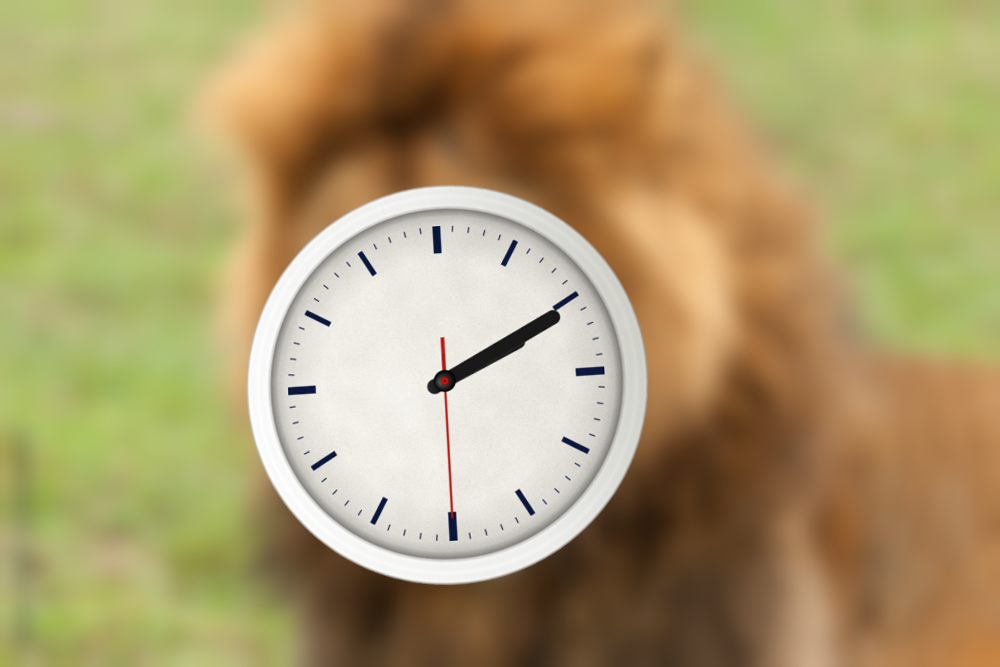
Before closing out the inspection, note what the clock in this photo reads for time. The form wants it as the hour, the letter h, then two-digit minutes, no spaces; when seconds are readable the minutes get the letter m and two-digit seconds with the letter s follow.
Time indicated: 2h10m30s
